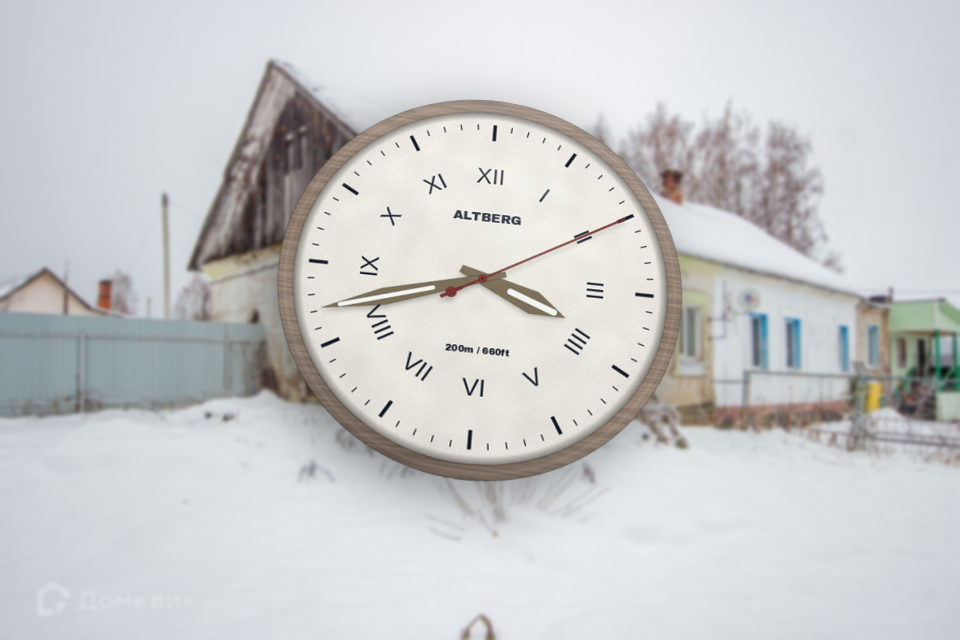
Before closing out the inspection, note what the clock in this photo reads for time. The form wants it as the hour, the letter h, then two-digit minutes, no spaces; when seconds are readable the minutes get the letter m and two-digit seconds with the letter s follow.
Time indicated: 3h42m10s
